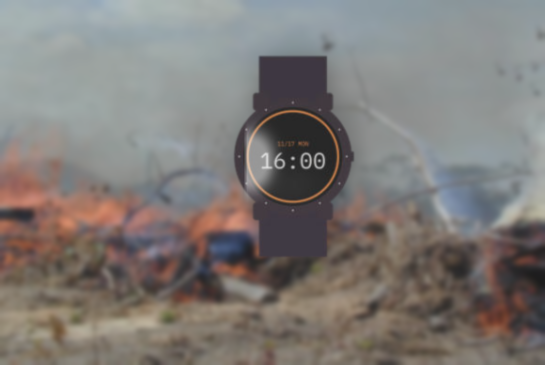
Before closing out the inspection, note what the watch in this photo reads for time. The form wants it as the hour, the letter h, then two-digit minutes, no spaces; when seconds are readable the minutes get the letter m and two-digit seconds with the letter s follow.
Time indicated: 16h00
